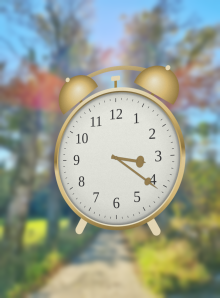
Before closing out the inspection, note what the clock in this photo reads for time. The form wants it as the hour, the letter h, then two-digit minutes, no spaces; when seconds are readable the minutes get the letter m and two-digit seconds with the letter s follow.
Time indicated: 3h21
